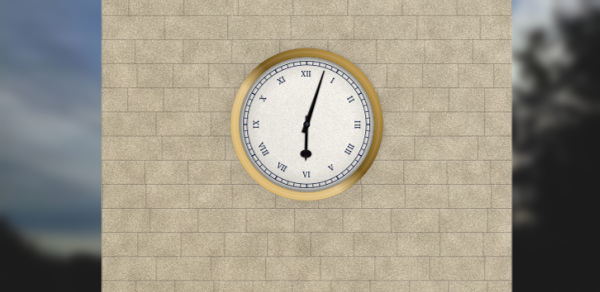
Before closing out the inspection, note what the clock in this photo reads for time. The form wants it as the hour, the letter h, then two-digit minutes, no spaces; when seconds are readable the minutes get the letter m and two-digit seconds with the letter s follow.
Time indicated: 6h03
